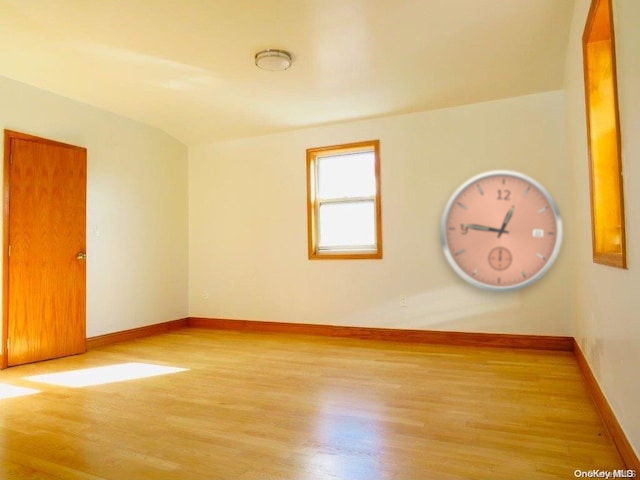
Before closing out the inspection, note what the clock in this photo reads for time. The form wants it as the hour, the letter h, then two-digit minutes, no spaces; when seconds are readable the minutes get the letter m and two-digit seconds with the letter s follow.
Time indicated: 12h46
